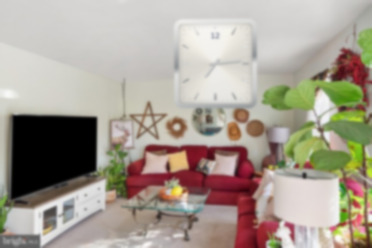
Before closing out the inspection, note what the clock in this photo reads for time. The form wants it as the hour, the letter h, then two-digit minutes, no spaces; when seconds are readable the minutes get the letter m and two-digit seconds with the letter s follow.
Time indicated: 7h14
